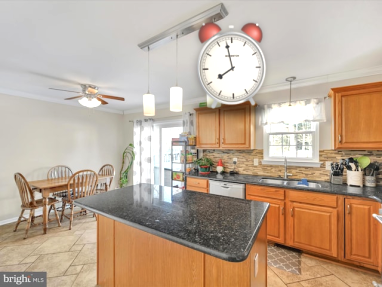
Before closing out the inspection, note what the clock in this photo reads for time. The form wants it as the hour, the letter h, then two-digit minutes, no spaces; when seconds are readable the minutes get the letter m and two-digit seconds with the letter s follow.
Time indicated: 7h58
